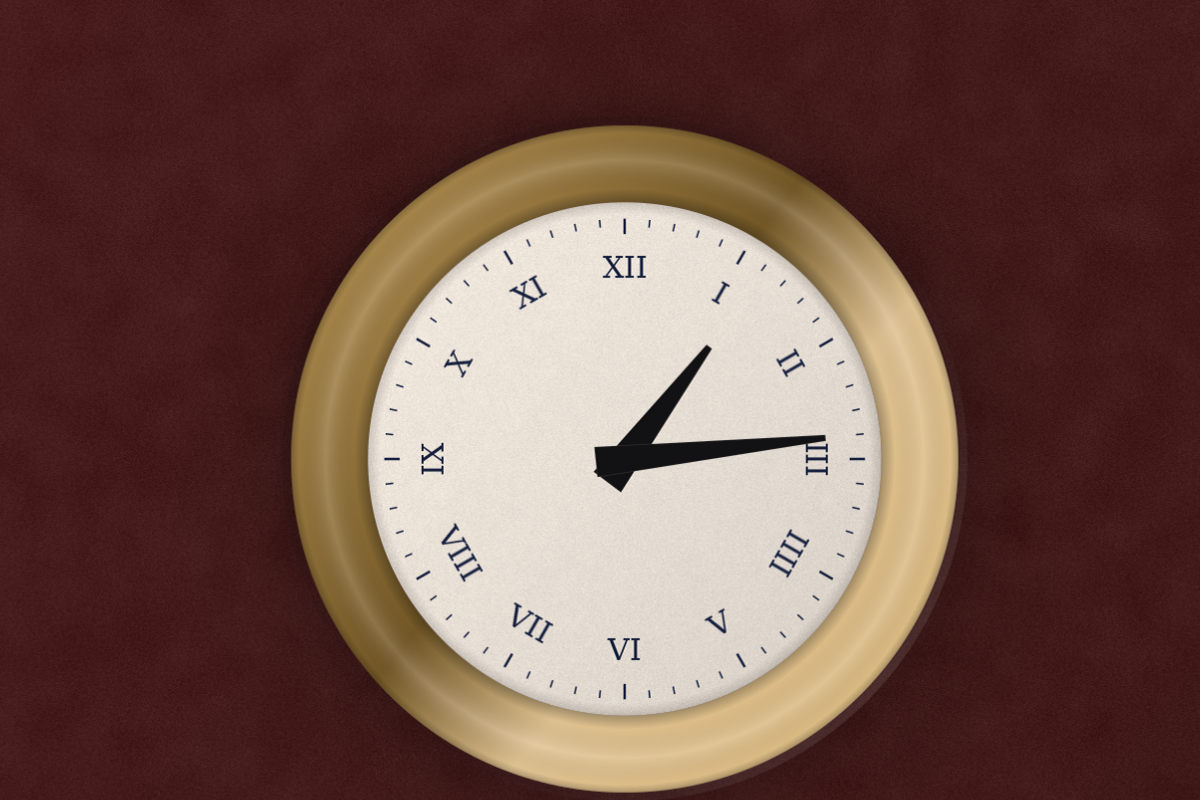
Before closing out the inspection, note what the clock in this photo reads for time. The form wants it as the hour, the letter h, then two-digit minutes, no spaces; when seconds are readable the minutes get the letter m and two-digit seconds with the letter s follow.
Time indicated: 1h14
